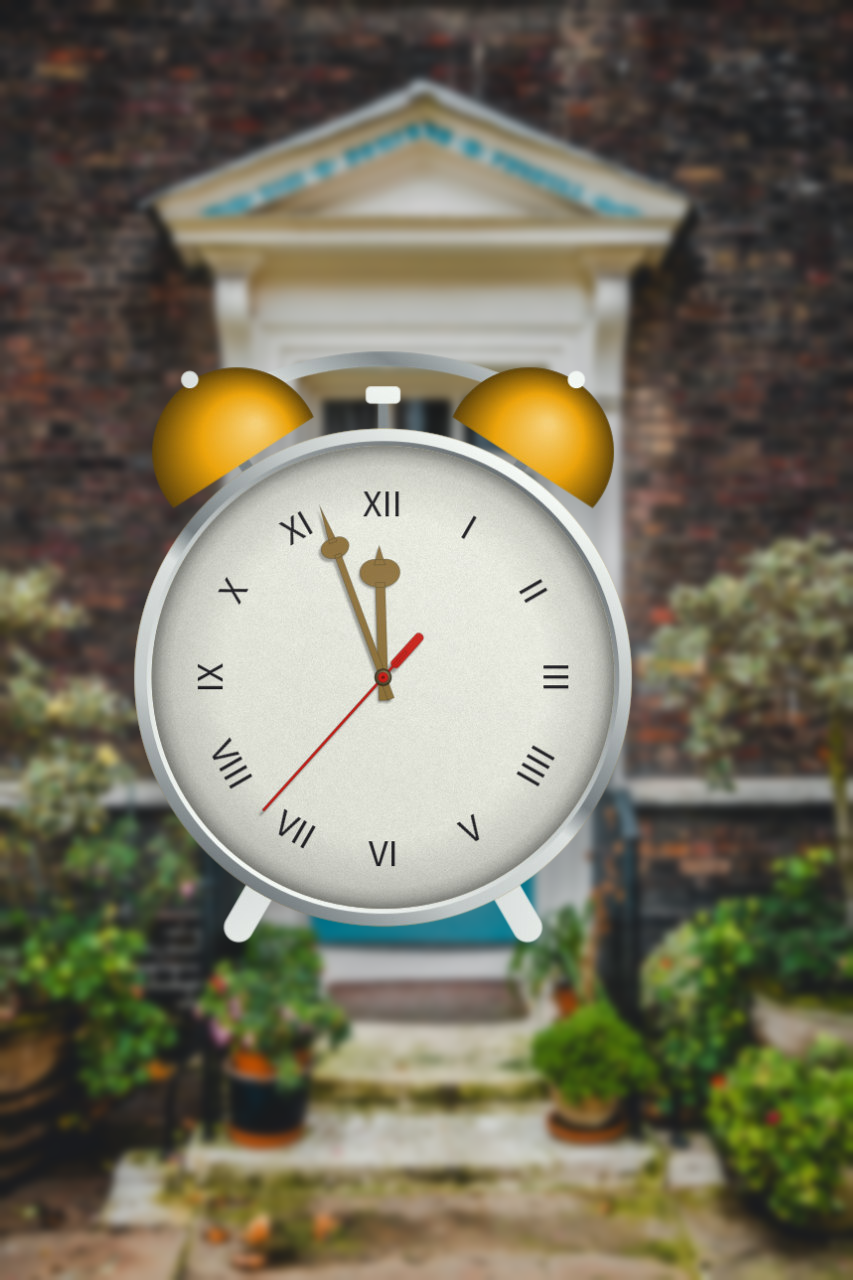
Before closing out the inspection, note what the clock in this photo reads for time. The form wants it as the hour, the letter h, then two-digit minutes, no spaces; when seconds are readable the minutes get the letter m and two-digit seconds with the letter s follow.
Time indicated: 11h56m37s
